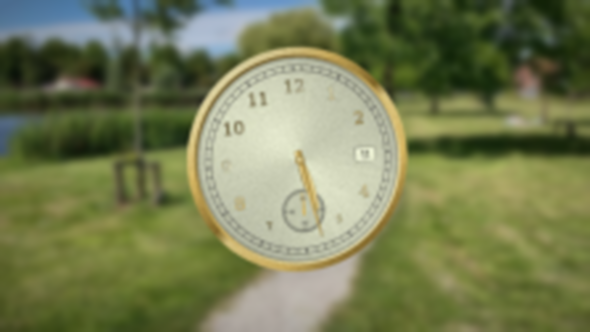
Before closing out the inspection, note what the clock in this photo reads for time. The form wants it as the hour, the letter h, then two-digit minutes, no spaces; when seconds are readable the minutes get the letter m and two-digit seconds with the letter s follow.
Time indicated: 5h28
